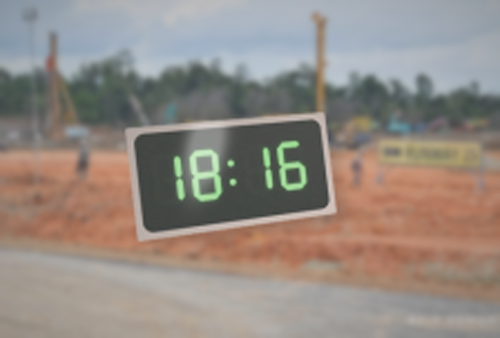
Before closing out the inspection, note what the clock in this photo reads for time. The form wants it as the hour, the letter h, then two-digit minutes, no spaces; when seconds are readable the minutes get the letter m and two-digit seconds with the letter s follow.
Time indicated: 18h16
